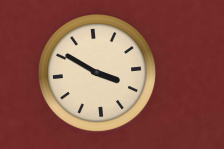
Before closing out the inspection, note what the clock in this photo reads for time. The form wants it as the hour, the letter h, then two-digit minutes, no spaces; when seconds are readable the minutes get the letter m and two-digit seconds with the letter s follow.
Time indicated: 3h51
